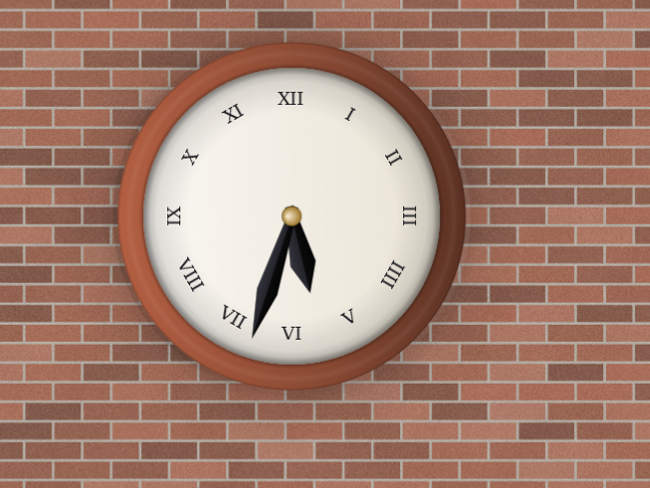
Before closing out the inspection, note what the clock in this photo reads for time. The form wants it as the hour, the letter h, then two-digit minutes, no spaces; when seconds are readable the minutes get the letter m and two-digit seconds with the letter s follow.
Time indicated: 5h33
